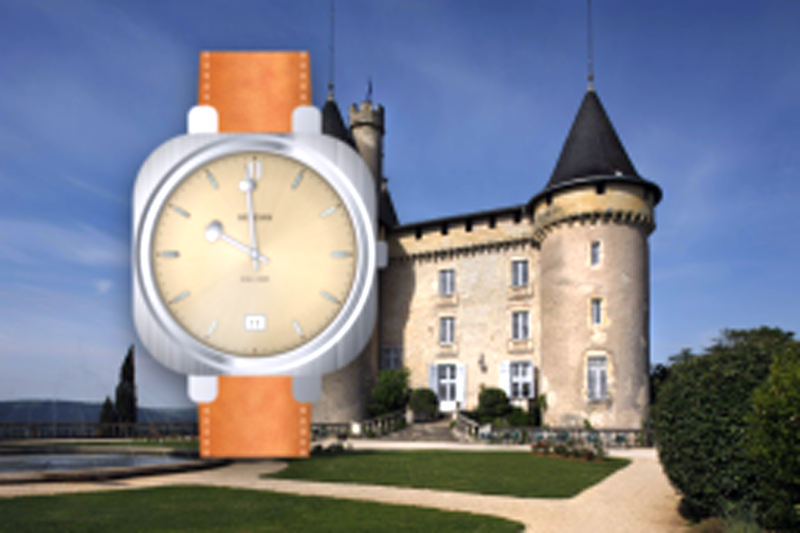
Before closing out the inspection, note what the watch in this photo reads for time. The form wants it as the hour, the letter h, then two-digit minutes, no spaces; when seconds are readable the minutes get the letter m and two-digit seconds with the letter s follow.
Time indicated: 9h59
